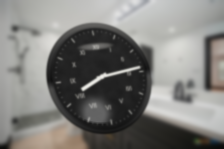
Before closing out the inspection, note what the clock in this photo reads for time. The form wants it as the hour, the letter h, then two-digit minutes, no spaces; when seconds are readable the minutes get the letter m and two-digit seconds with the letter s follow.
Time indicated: 8h14
